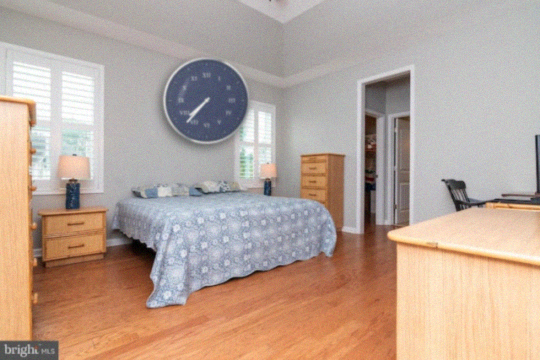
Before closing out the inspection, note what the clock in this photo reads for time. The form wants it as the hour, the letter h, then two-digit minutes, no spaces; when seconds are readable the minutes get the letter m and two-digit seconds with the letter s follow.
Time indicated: 7h37
